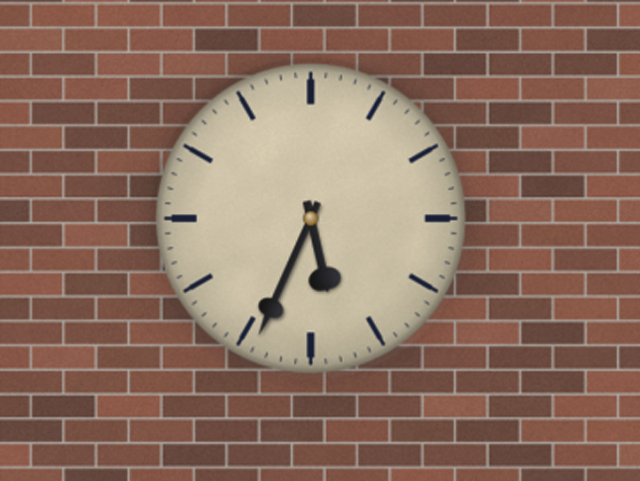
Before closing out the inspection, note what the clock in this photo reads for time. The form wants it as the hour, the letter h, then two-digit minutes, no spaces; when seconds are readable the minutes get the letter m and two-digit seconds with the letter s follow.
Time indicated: 5h34
